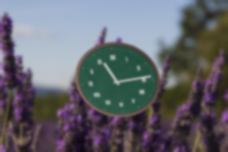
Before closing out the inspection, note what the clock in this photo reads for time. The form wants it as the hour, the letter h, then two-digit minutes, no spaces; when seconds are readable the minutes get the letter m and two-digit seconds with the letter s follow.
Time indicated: 11h14
